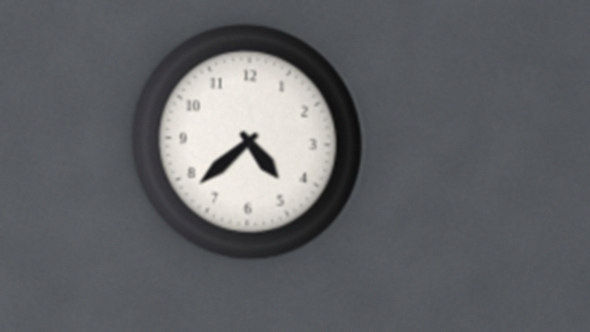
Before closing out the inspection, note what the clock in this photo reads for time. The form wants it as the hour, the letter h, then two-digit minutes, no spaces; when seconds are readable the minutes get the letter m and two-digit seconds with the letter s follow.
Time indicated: 4h38
